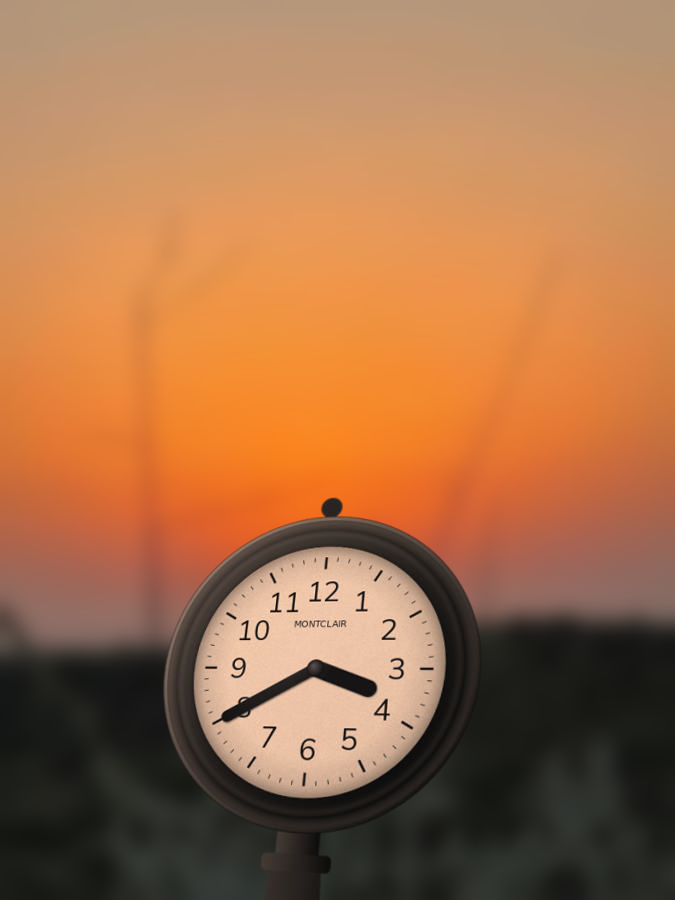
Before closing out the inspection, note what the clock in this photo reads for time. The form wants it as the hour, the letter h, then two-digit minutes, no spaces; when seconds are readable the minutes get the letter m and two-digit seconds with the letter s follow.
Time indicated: 3h40
